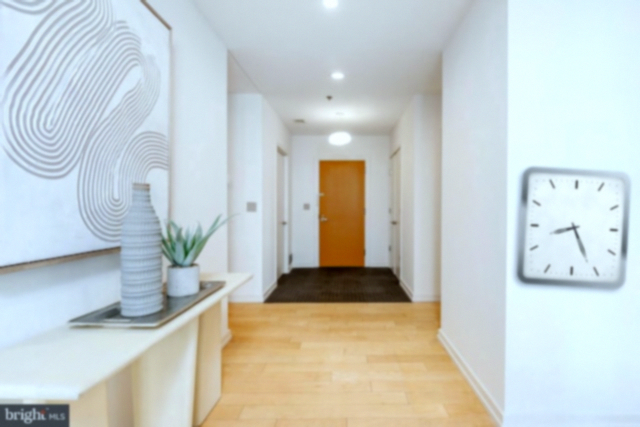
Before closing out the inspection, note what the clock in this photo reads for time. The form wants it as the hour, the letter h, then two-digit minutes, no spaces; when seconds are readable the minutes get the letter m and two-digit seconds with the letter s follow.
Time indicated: 8h26
